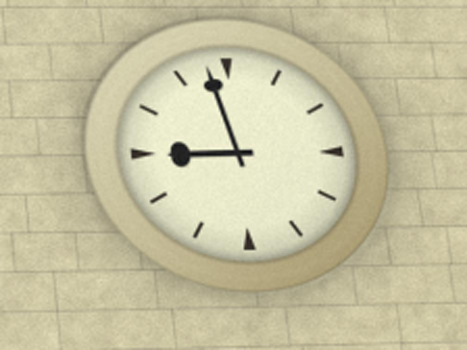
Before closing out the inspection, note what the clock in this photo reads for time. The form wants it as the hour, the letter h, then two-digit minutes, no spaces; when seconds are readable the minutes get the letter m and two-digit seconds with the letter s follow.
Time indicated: 8h58
